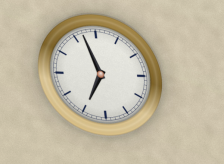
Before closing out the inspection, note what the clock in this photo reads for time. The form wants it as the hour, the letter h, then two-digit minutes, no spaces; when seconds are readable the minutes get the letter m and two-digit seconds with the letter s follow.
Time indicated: 6h57
